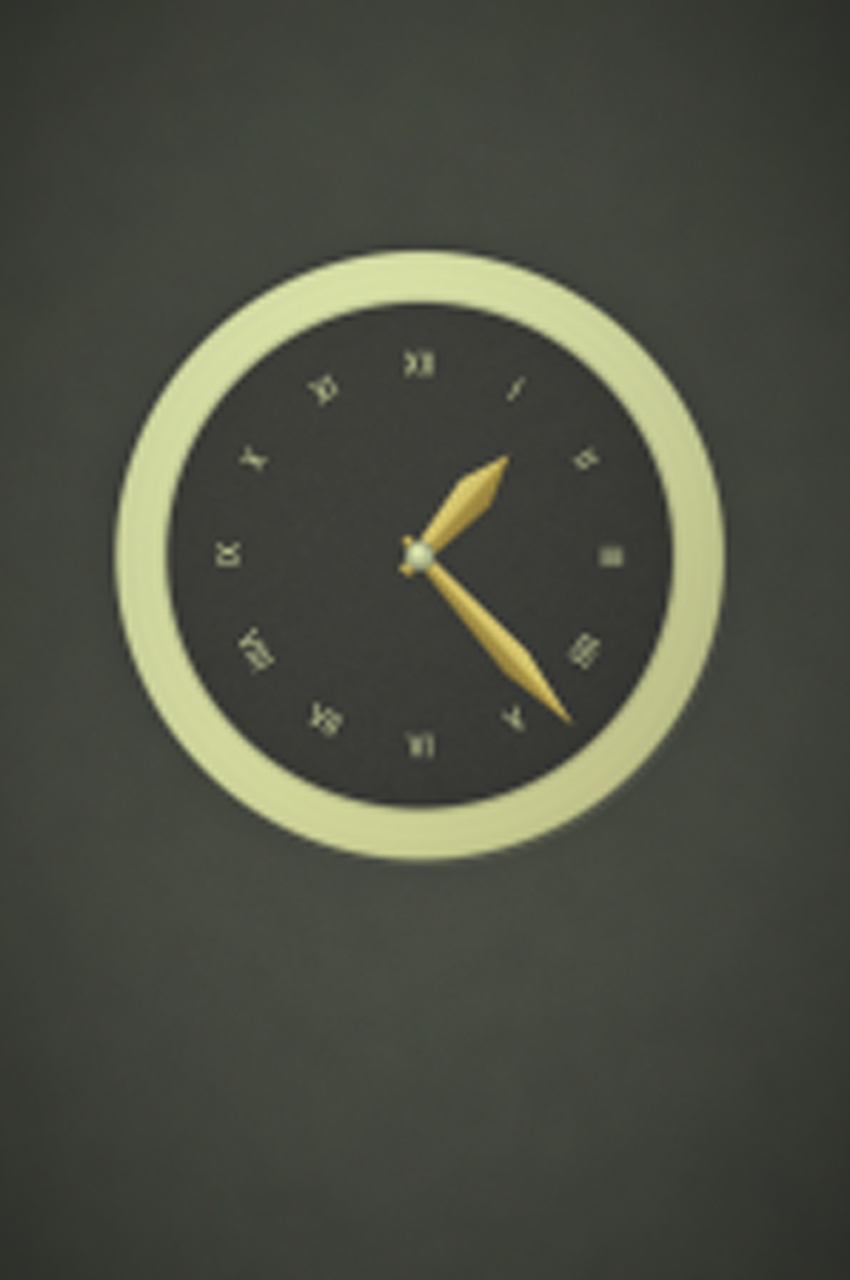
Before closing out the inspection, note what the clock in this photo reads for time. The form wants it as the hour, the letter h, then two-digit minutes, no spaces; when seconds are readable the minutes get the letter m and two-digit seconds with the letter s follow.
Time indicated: 1h23
